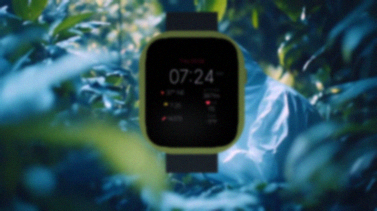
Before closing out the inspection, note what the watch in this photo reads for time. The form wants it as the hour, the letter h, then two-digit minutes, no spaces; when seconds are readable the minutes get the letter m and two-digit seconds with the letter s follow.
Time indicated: 7h24
